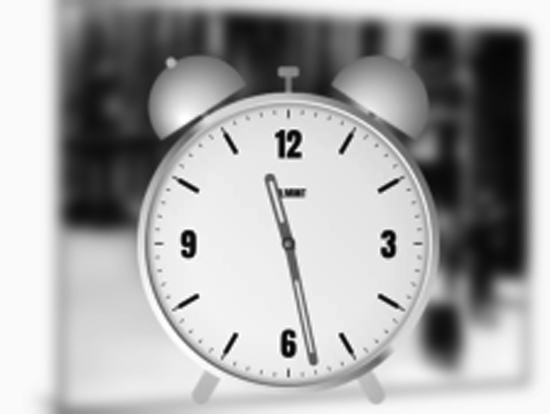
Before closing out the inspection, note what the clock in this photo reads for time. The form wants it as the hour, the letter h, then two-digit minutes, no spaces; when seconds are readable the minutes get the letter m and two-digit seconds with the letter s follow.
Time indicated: 11h28
